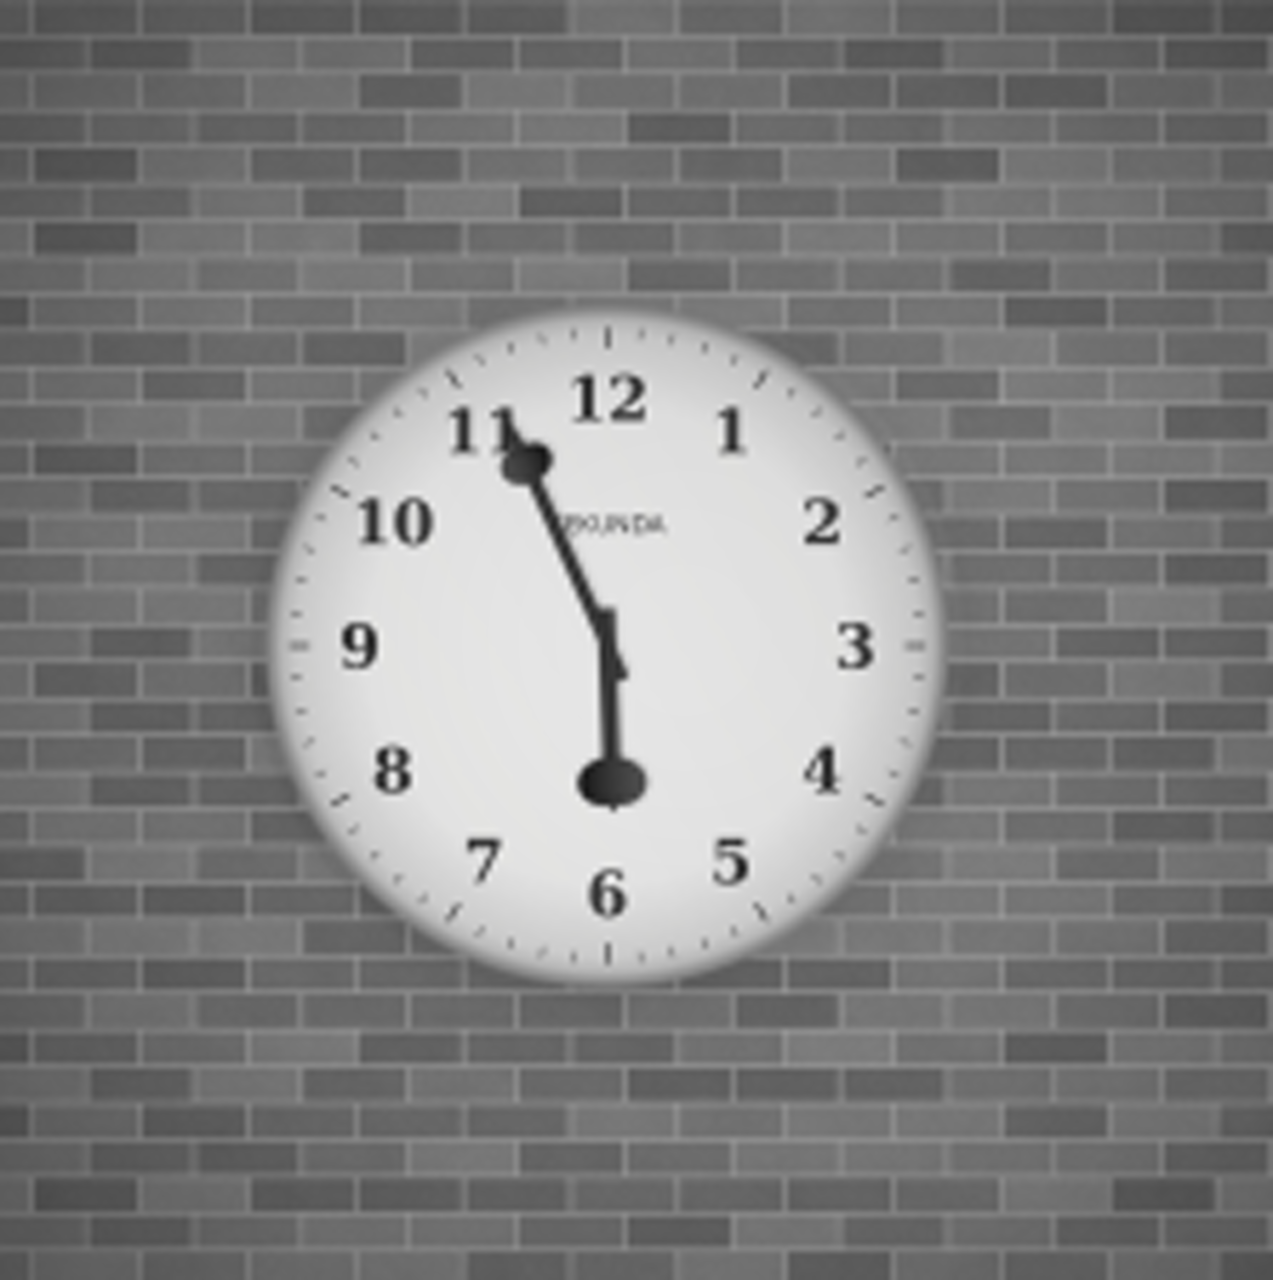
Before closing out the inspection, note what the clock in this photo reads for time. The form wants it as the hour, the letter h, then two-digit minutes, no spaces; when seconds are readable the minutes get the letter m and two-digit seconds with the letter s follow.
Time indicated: 5h56
